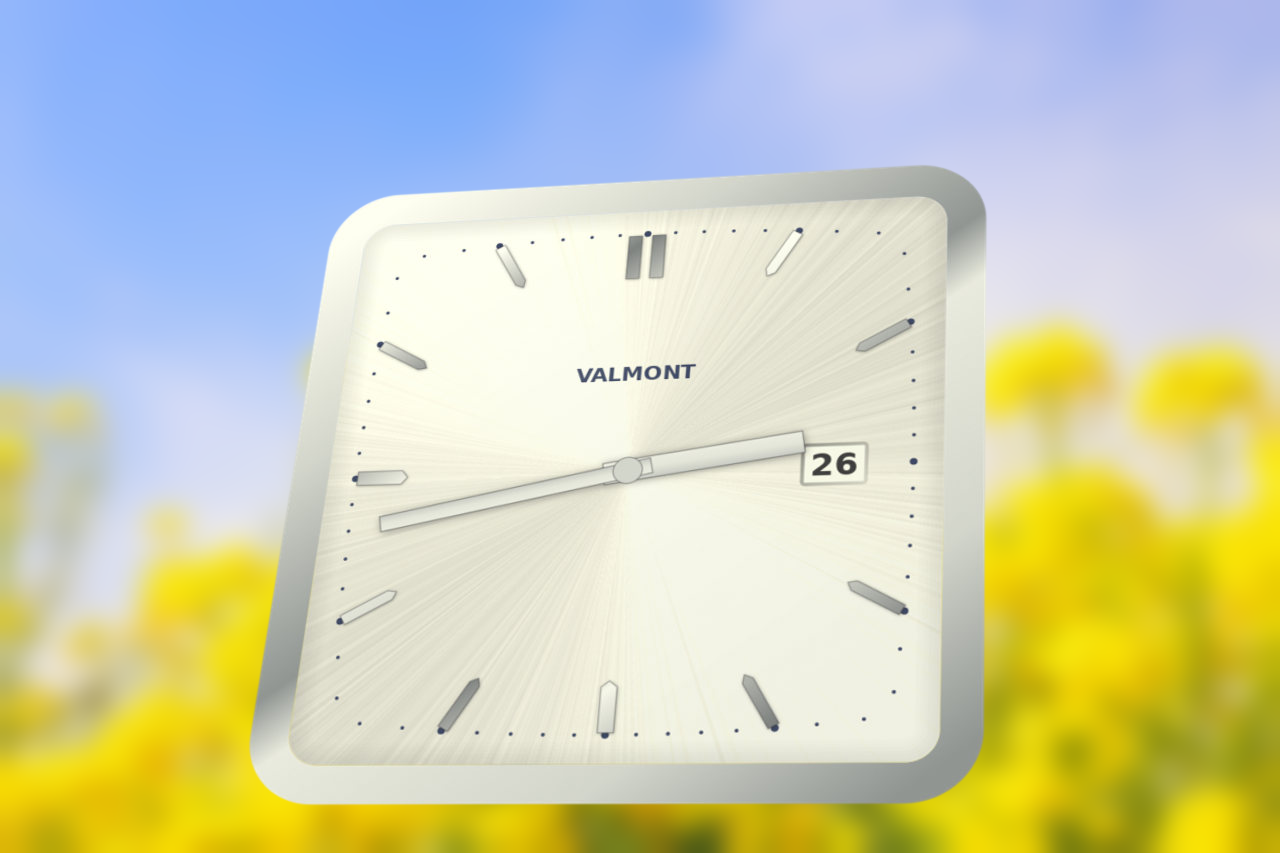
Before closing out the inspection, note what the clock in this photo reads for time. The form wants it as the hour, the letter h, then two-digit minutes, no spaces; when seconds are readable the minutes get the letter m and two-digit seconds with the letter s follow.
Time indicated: 2h43
